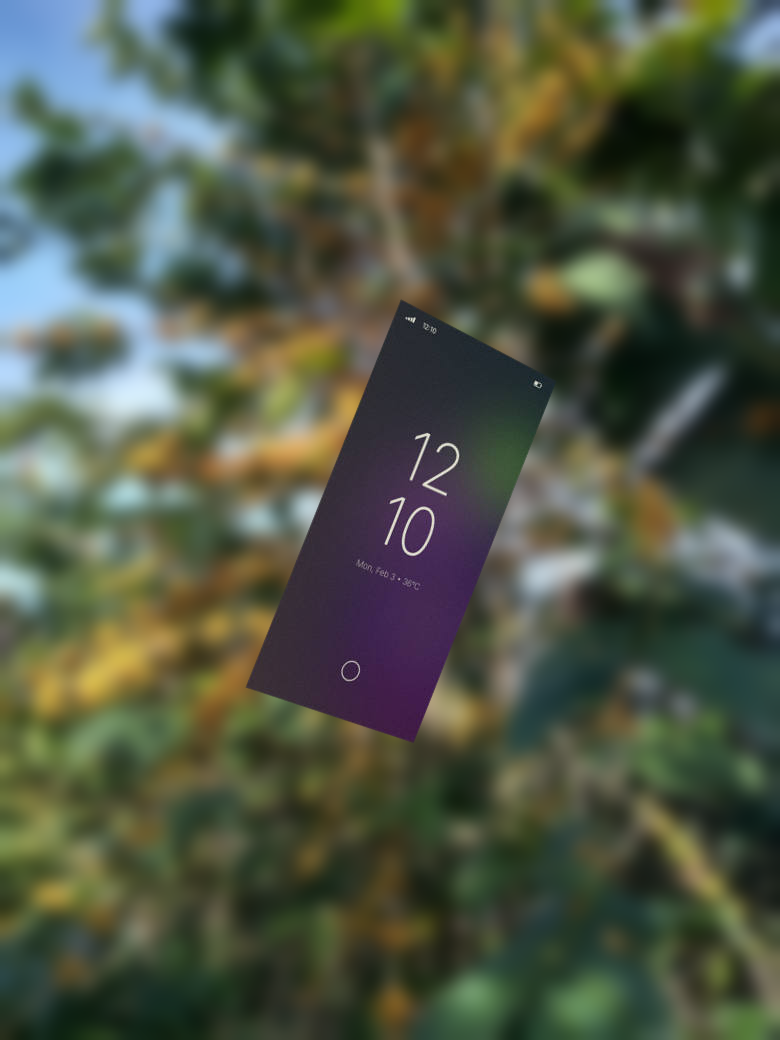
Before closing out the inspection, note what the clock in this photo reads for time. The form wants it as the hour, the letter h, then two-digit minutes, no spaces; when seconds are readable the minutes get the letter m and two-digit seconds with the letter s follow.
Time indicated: 12h10
